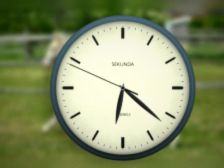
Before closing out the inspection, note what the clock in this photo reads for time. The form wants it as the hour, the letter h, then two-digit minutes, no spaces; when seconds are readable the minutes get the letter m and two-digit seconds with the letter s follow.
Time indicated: 6h21m49s
